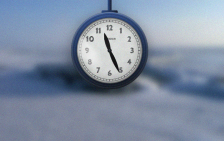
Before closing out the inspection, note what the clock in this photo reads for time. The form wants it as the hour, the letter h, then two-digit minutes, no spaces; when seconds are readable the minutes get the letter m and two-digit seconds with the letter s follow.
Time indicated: 11h26
